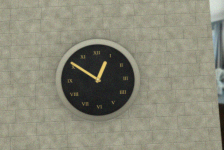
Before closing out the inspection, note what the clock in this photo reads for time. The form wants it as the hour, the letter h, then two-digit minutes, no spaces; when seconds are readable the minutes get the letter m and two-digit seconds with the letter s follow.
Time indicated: 12h51
